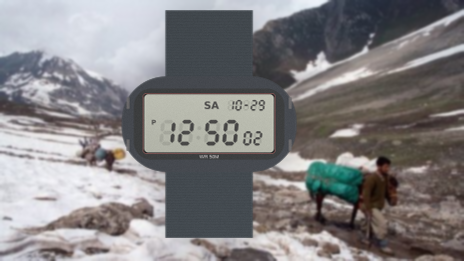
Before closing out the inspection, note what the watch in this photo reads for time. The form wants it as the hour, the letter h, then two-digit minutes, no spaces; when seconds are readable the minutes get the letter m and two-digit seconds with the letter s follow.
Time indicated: 12h50m02s
